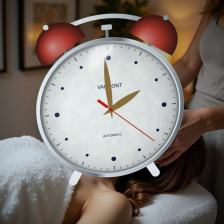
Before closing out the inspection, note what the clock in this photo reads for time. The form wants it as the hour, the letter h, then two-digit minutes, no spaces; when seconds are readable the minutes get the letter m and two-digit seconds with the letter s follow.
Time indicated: 1h59m22s
